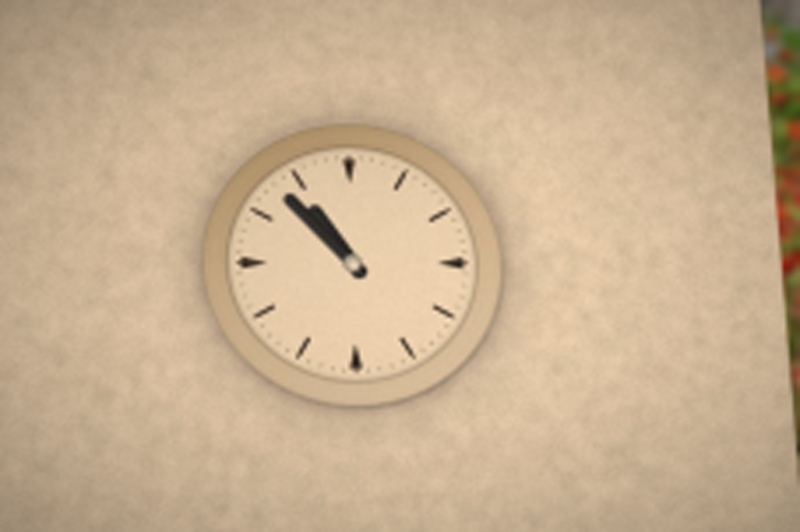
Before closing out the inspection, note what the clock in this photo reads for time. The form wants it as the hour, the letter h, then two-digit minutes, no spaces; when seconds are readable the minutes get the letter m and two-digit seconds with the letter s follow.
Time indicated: 10h53
